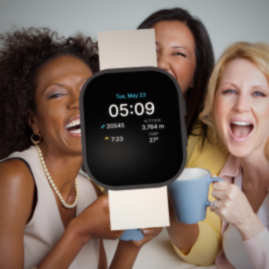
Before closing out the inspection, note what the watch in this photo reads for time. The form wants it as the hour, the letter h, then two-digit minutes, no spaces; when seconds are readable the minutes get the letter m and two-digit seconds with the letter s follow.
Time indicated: 5h09
